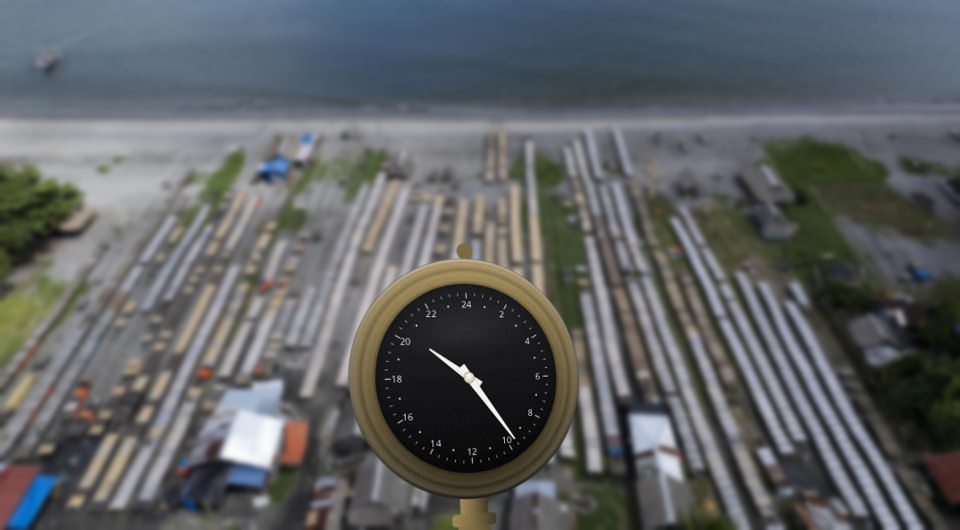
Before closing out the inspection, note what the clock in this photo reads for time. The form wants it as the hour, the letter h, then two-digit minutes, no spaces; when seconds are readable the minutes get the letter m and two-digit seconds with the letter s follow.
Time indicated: 20h24
